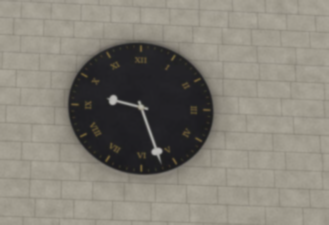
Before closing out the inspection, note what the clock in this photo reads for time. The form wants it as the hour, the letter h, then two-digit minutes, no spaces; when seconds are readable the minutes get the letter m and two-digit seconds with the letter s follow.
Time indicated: 9h27
